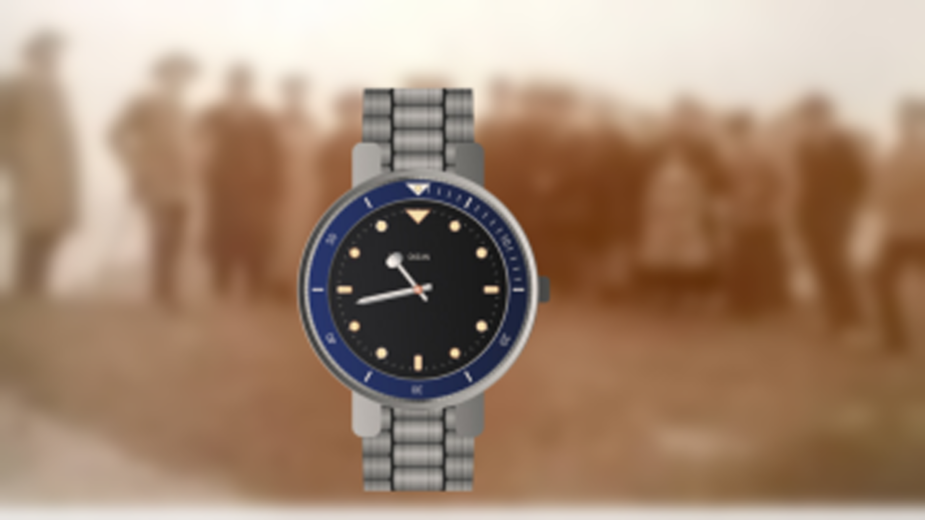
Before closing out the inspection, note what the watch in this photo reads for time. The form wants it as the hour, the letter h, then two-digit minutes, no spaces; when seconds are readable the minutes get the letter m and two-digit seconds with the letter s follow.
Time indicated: 10h43
